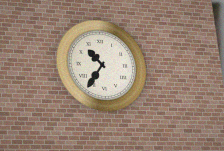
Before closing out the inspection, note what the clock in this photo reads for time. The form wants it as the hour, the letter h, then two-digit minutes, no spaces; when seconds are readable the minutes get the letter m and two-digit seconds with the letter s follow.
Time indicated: 10h36
